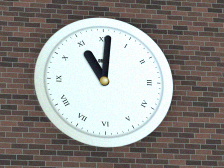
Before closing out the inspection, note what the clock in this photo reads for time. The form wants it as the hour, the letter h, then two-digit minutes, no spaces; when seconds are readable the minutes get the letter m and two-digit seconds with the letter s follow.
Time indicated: 11h01
